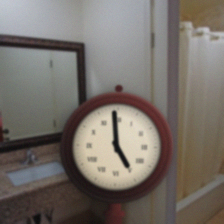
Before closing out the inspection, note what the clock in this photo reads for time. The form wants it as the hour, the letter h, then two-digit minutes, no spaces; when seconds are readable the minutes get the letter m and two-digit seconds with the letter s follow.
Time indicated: 4h59
